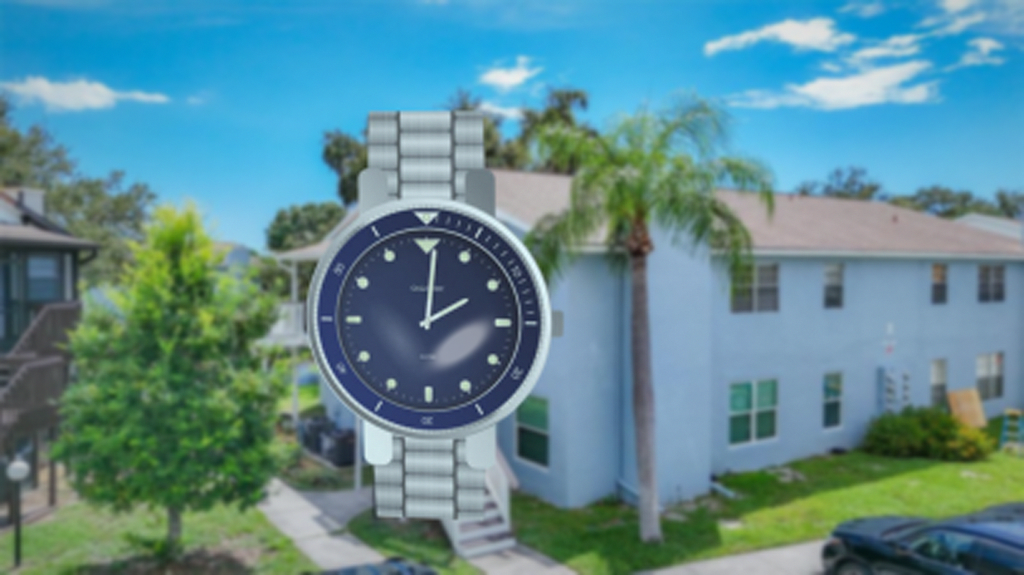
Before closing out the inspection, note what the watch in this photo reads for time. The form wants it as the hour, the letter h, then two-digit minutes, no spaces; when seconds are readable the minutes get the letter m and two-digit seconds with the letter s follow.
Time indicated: 2h01
